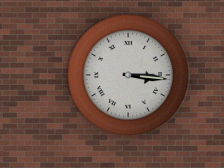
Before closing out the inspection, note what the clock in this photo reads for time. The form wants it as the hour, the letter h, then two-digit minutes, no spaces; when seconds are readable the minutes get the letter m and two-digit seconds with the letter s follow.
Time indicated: 3h16
